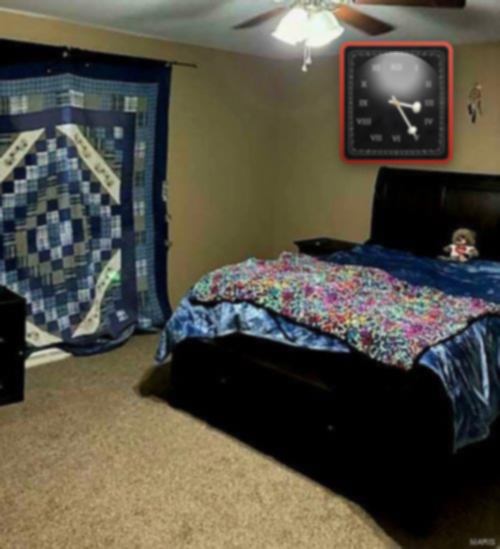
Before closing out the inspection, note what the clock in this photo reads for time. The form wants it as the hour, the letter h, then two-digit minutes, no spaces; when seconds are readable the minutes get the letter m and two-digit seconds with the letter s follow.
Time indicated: 3h25
